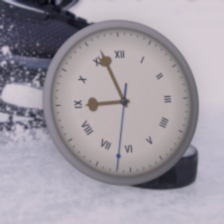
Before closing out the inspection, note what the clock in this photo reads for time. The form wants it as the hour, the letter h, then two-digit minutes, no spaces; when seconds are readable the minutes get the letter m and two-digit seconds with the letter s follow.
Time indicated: 8h56m32s
